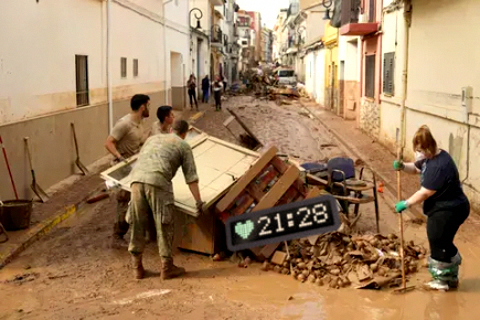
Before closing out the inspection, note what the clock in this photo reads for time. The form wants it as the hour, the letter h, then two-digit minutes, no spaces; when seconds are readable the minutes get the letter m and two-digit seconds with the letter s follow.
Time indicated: 21h28
